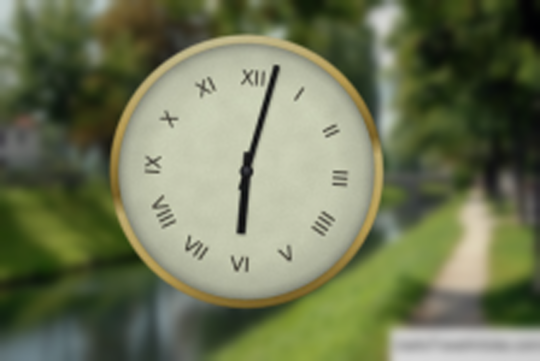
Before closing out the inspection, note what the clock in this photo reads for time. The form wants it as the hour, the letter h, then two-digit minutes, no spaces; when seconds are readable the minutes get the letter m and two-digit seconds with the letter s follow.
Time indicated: 6h02
